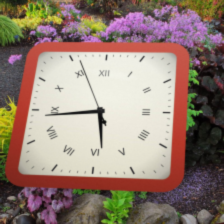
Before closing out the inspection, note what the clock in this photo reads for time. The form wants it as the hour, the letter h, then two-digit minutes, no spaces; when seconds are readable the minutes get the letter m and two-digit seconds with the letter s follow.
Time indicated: 5h43m56s
